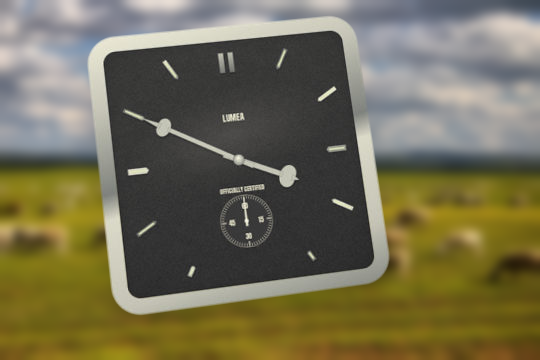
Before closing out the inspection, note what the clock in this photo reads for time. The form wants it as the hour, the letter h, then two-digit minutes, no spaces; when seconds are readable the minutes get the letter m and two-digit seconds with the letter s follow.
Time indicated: 3h50
